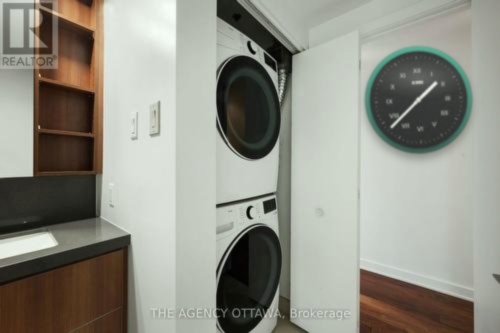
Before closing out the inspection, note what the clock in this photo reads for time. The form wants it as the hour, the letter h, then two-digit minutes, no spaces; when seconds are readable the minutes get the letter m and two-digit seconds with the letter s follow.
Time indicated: 1h38
